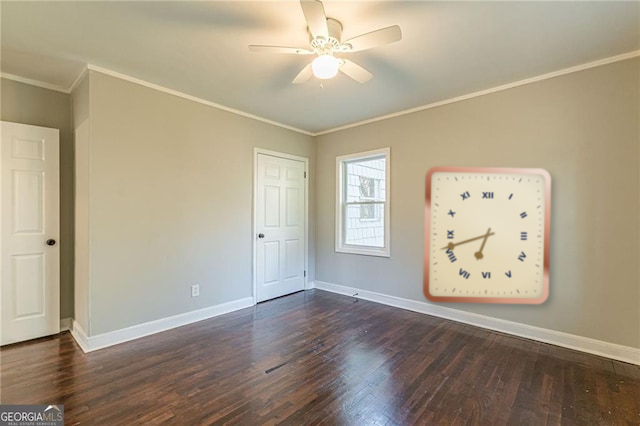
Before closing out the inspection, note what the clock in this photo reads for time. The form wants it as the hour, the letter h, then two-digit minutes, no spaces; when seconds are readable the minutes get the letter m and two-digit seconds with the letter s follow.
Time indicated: 6h42
